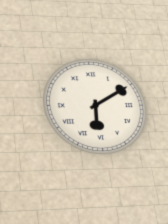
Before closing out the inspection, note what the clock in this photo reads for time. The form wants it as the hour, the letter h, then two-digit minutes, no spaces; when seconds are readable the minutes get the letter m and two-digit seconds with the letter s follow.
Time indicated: 6h10
